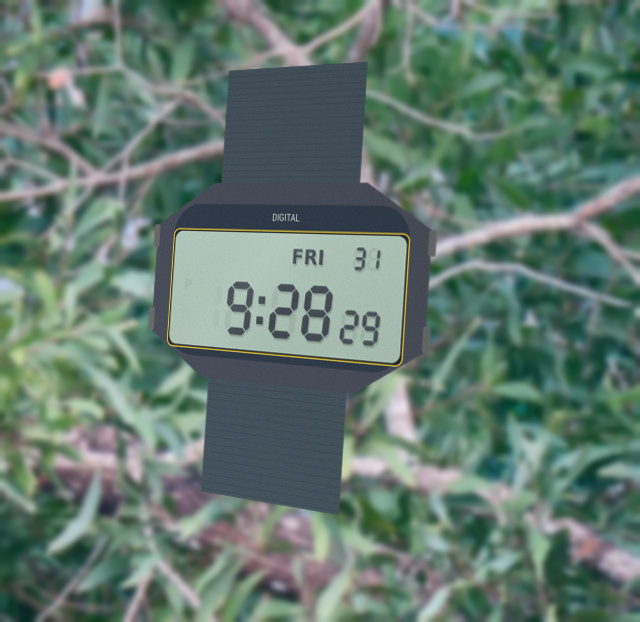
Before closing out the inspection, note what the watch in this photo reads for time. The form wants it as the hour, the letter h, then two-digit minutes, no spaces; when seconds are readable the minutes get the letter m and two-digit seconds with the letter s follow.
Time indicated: 9h28m29s
